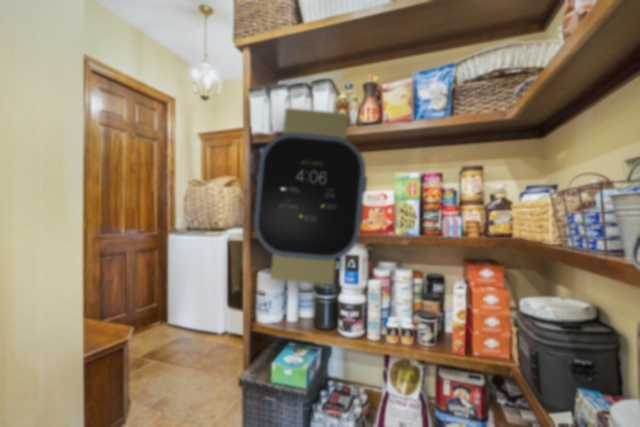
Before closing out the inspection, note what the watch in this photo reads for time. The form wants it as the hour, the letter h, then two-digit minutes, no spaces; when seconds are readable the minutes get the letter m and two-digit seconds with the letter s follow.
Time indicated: 4h06
